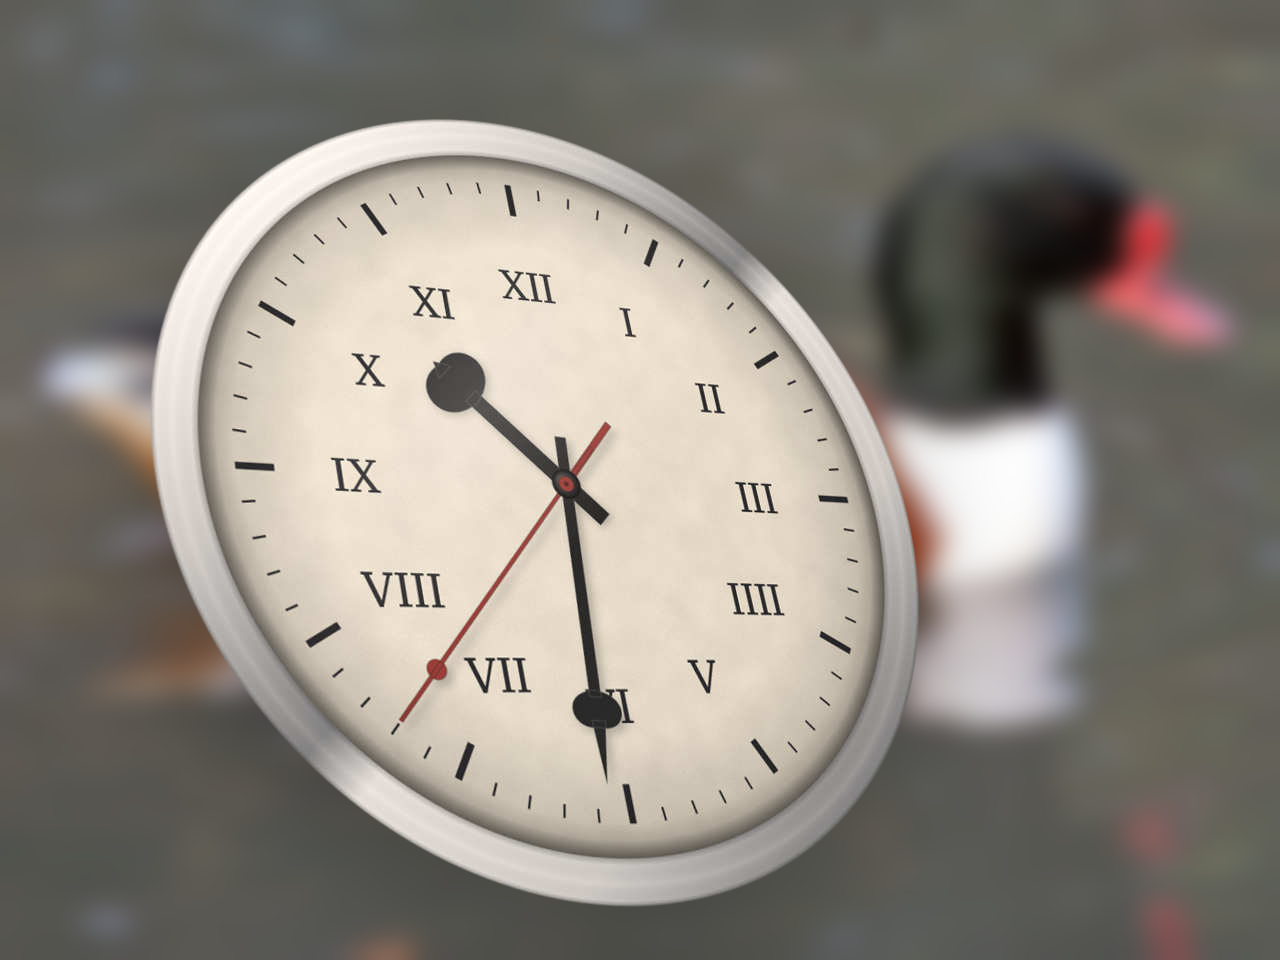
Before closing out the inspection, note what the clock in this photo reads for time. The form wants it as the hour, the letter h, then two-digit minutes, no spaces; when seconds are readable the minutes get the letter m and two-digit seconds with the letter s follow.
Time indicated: 10h30m37s
